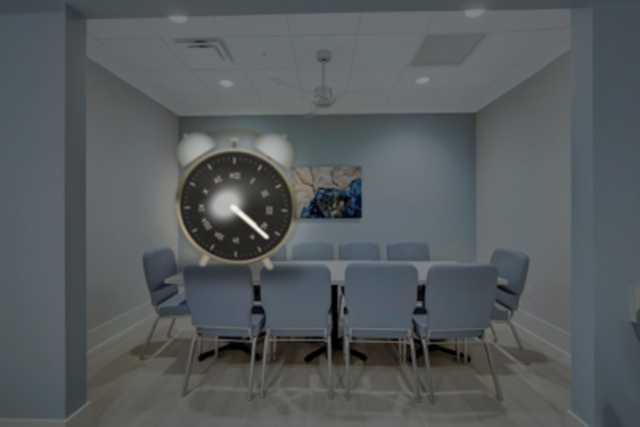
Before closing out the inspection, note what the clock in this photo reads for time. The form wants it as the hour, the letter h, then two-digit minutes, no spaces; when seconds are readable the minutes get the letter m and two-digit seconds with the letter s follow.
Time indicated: 4h22
